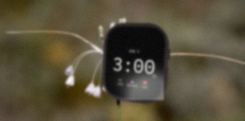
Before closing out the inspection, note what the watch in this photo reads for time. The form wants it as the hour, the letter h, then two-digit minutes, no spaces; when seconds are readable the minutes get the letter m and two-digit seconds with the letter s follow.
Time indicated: 3h00
